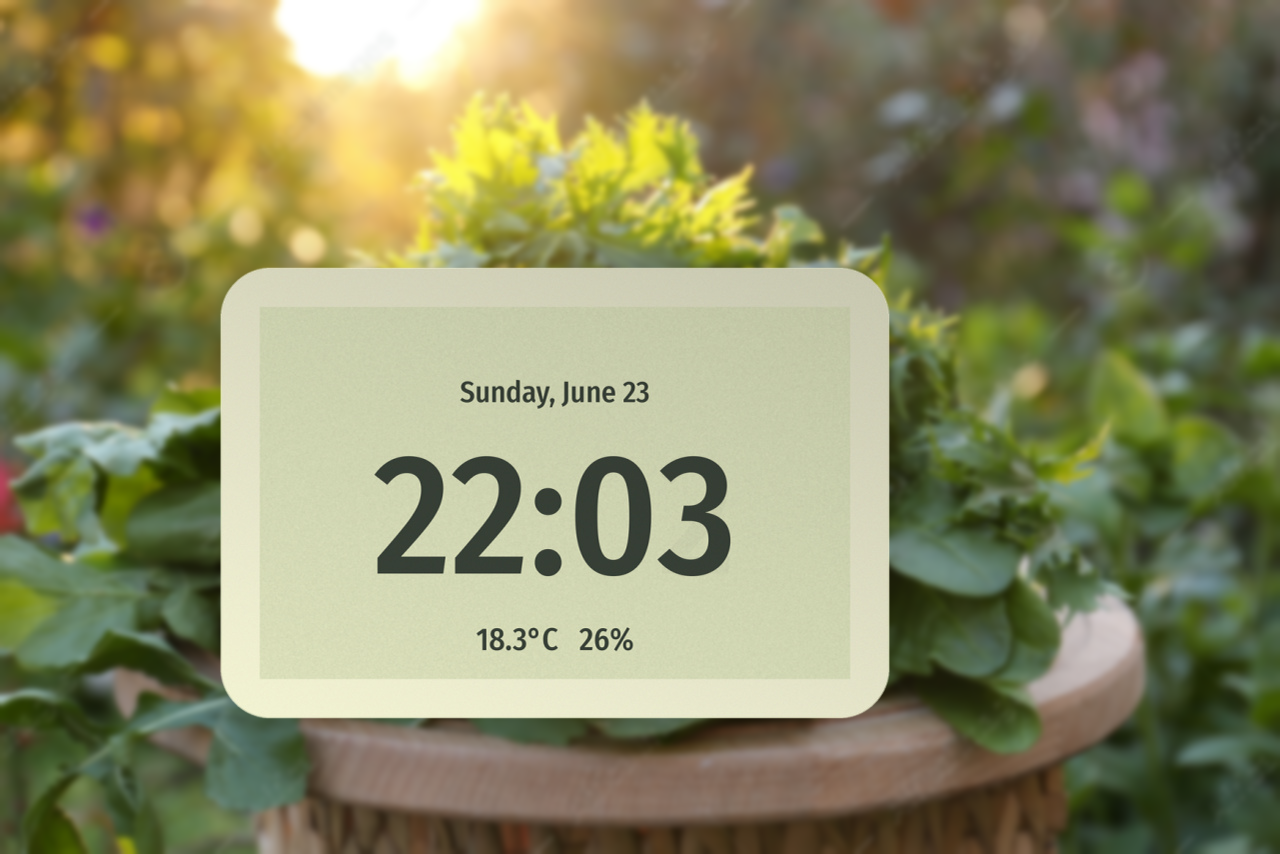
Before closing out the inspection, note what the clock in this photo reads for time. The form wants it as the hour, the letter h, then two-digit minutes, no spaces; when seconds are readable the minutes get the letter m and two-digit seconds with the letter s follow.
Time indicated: 22h03
